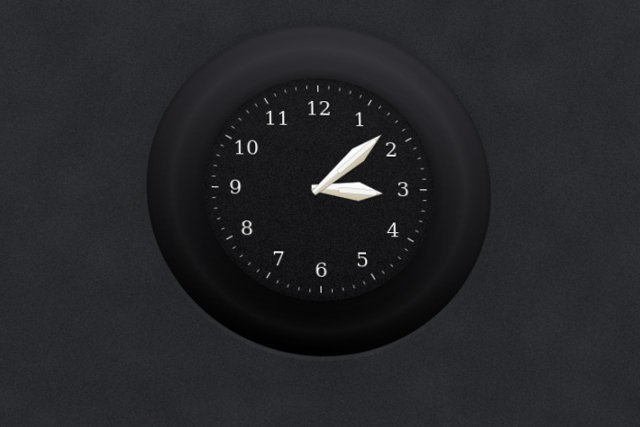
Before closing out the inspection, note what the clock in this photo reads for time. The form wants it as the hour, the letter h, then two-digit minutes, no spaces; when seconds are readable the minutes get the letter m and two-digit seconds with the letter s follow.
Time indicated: 3h08
